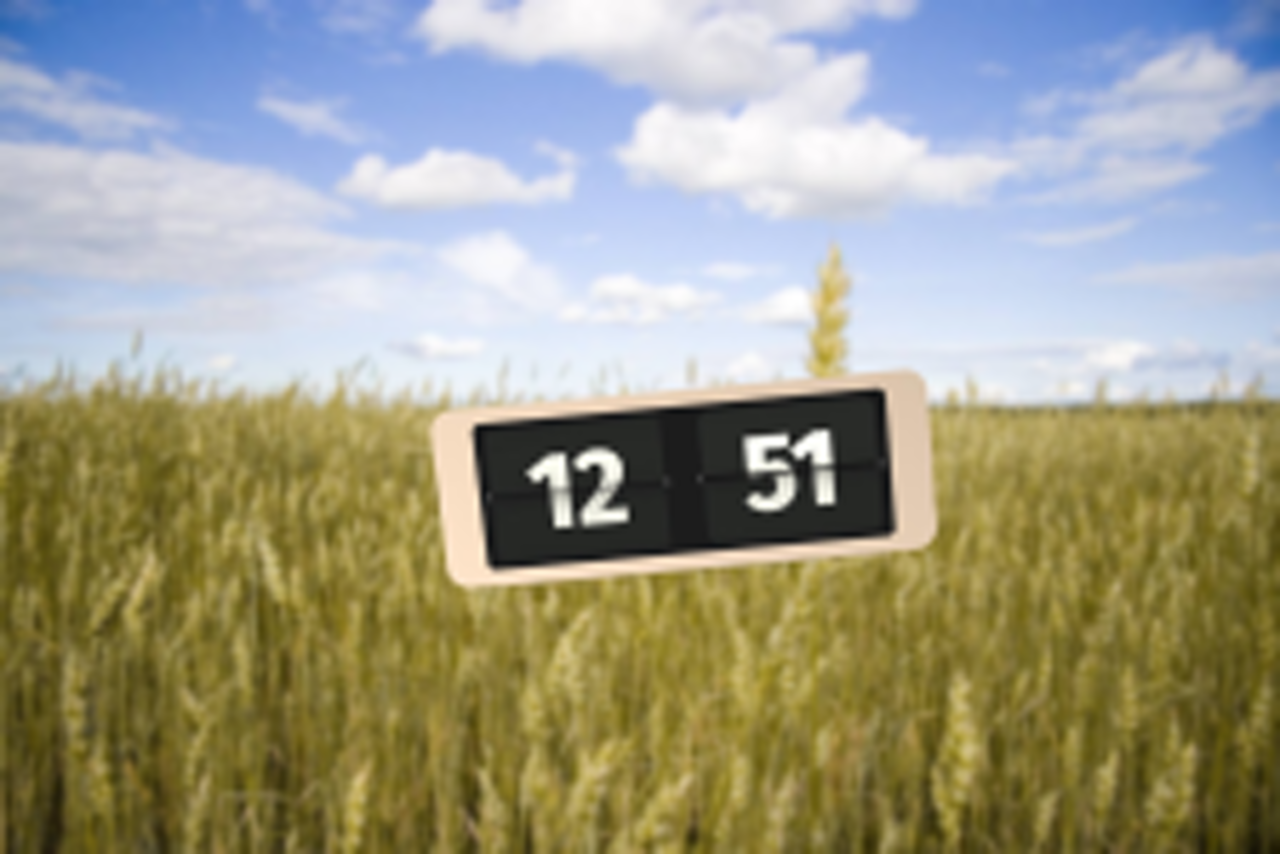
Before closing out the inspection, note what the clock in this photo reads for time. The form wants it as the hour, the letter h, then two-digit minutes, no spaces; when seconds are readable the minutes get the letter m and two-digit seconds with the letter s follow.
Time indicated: 12h51
